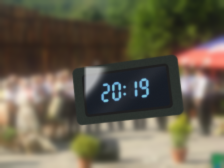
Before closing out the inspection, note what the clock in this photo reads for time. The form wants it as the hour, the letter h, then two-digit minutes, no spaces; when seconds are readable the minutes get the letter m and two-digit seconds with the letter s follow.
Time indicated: 20h19
